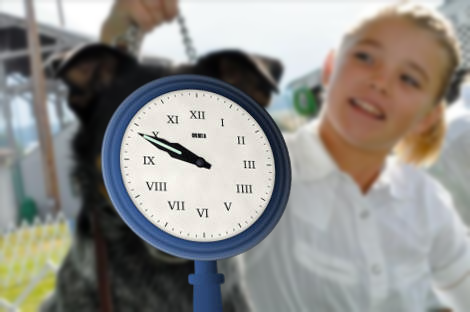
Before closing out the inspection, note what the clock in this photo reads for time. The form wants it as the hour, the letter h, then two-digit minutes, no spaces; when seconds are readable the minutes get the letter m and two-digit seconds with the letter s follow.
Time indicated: 9h49
